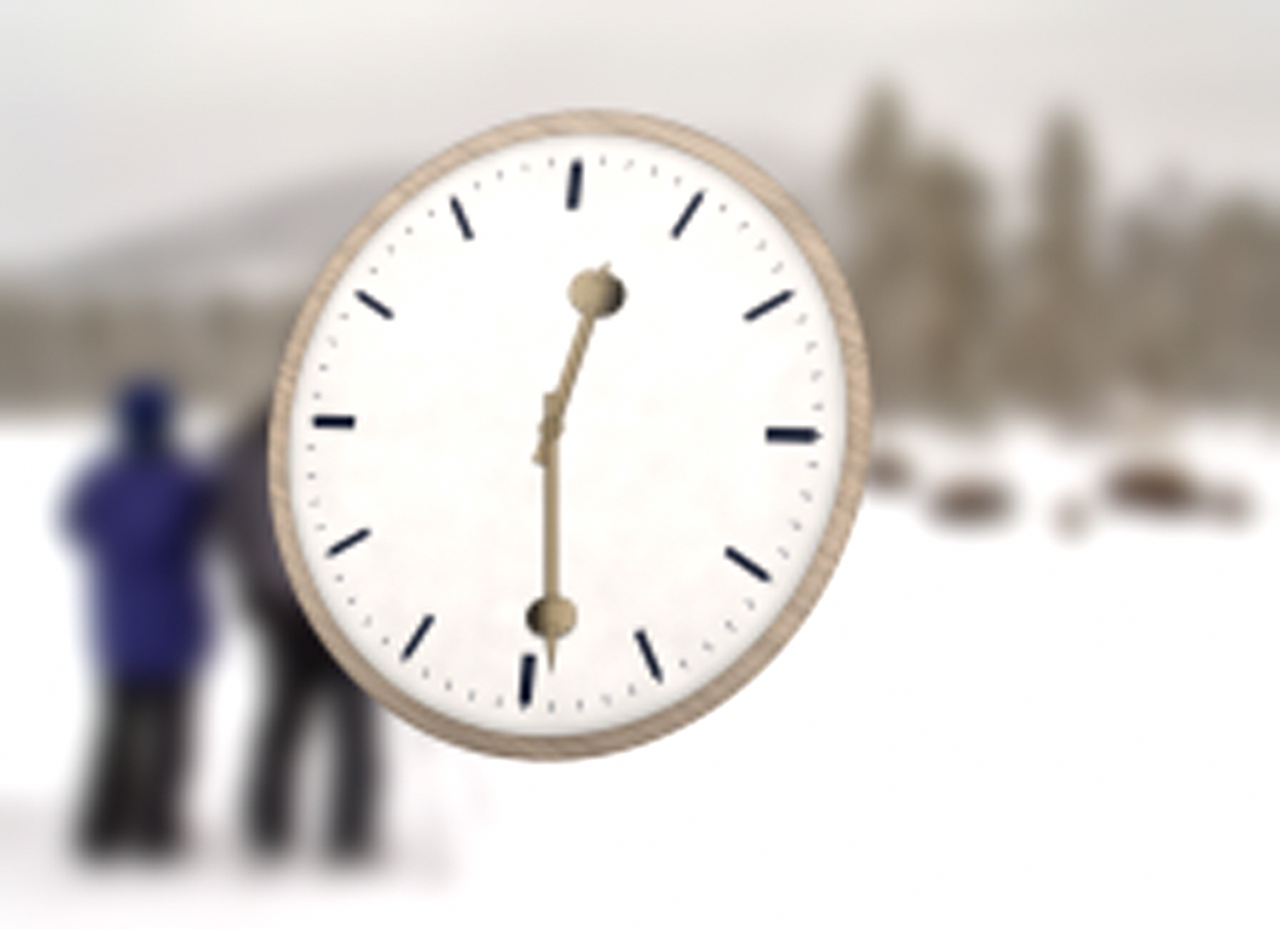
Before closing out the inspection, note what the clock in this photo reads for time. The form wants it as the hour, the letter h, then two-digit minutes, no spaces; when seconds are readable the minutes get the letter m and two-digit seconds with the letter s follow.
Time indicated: 12h29
